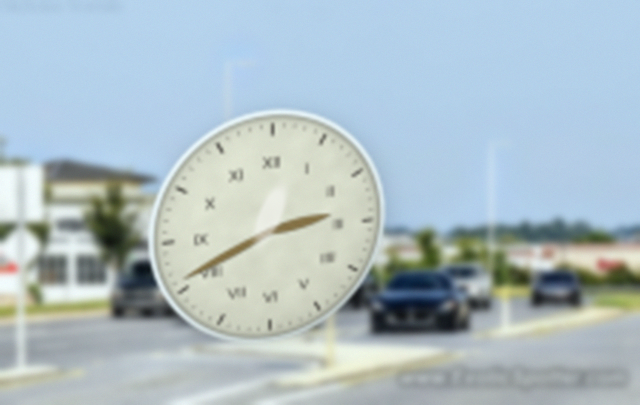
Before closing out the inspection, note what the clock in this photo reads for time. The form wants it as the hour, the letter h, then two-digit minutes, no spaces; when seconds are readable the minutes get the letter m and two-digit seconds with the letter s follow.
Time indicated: 2h41
